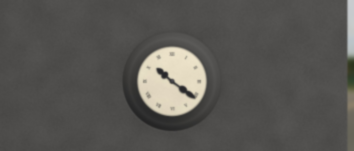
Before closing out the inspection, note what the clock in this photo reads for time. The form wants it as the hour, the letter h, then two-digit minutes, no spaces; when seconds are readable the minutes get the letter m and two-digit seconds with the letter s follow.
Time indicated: 10h21
